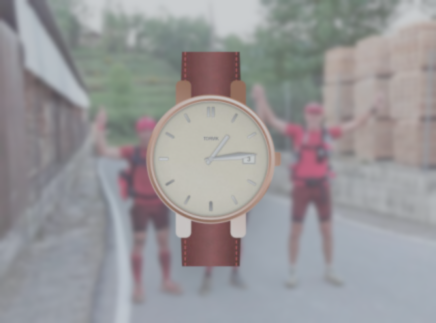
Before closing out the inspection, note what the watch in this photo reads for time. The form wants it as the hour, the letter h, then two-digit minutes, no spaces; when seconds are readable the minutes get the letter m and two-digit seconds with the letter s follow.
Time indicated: 1h14
